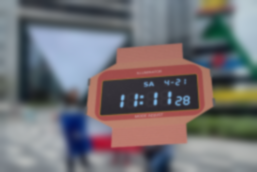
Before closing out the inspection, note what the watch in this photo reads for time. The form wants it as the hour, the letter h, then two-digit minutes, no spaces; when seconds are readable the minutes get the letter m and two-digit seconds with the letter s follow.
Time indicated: 11h11
